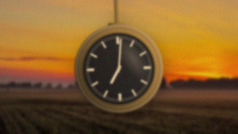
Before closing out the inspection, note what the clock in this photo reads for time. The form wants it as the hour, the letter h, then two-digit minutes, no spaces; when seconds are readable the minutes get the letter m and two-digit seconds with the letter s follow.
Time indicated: 7h01
